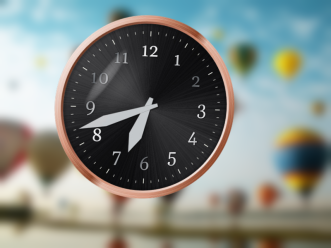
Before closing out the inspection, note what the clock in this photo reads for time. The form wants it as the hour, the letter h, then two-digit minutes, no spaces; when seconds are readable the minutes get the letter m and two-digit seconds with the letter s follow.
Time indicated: 6h42
